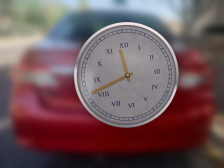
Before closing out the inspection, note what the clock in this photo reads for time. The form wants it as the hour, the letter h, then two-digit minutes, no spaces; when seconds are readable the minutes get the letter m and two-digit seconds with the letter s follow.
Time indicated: 11h42
